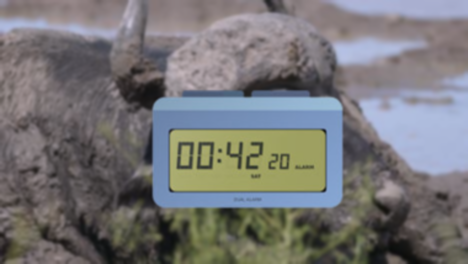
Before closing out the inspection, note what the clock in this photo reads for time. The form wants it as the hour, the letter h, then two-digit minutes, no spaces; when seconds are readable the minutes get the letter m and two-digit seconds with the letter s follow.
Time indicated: 0h42m20s
